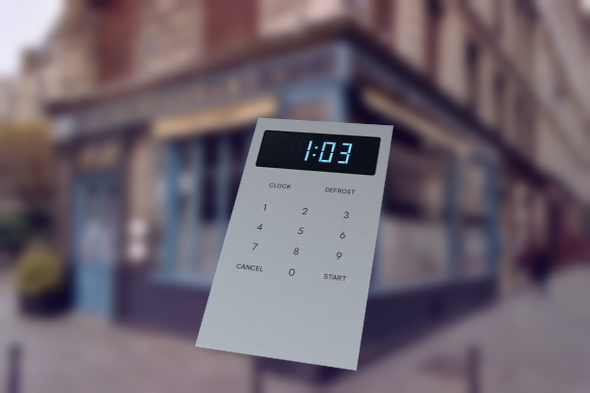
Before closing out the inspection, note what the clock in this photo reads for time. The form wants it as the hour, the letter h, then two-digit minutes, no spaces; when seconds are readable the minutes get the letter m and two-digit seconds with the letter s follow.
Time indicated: 1h03
